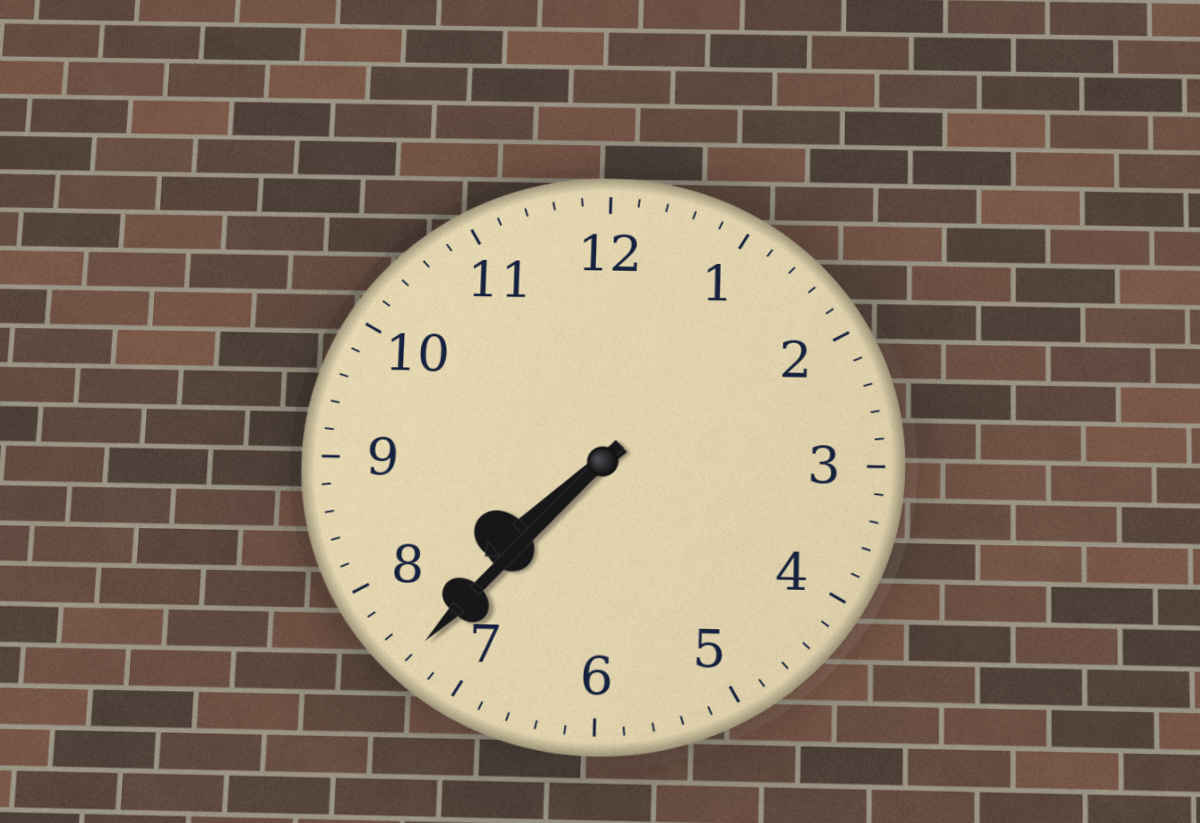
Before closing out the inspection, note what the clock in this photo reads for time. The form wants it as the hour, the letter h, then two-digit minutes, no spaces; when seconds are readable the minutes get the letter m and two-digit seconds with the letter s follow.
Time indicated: 7h37
